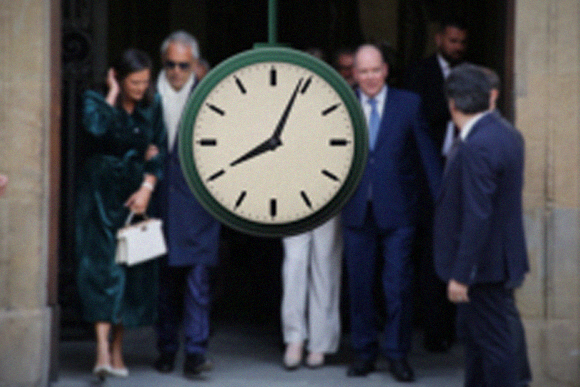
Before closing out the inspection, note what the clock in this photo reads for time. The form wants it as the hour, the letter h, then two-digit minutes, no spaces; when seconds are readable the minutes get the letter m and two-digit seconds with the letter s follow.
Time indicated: 8h04
